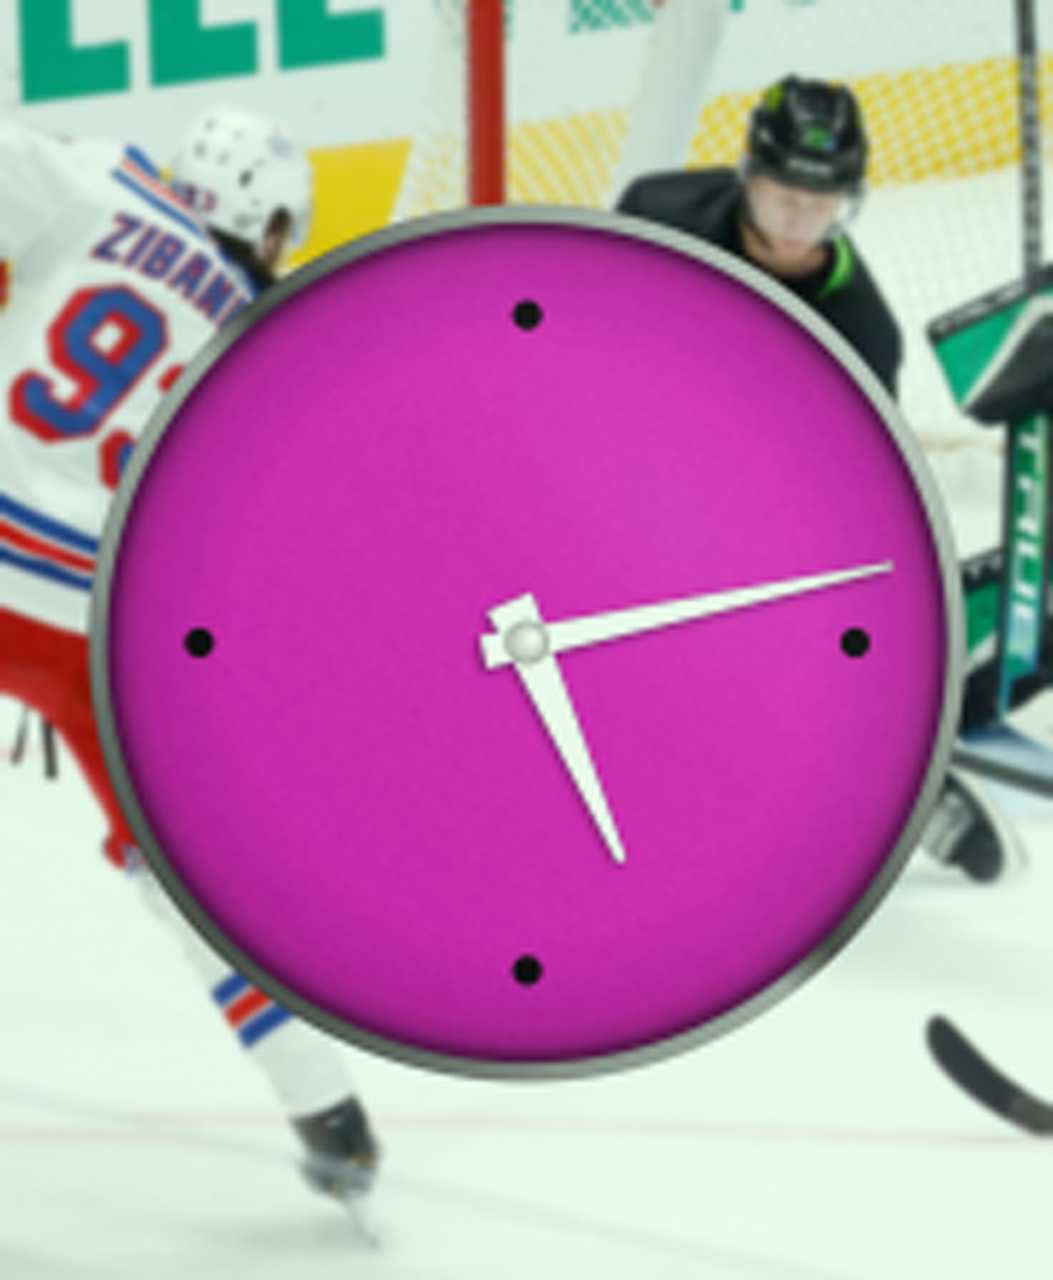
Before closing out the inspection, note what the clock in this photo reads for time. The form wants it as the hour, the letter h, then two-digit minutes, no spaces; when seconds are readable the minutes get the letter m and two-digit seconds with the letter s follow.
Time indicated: 5h13
